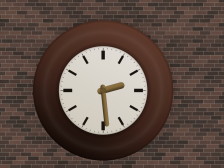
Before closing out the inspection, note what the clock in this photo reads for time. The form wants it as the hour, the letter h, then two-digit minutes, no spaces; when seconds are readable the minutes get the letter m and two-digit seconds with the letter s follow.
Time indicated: 2h29
